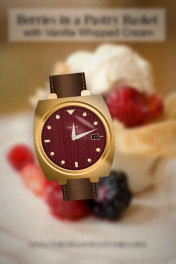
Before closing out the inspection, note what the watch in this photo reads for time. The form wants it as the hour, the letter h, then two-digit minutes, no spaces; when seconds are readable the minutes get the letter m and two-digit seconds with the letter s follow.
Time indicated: 12h12
